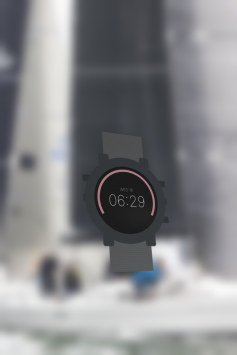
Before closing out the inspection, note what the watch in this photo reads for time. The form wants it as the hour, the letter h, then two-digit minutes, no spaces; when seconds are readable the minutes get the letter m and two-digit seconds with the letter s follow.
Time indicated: 6h29
